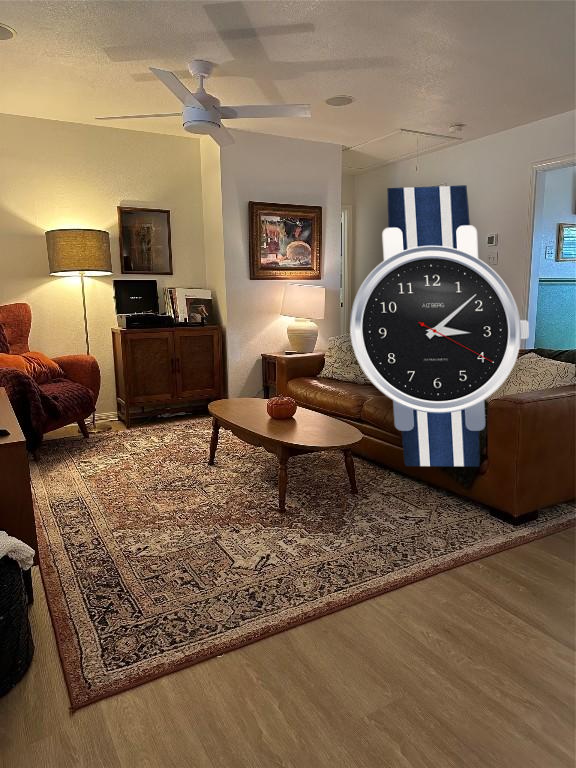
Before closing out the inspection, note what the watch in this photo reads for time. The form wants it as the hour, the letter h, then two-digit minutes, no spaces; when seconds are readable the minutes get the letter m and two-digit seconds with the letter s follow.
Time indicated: 3h08m20s
